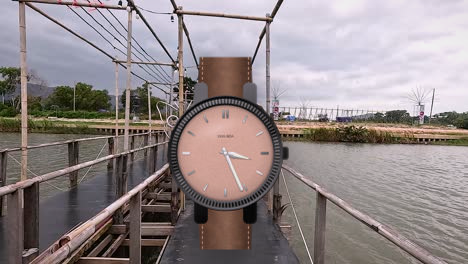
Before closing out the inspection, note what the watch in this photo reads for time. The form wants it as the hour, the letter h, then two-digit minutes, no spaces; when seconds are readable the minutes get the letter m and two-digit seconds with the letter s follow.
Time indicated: 3h26
